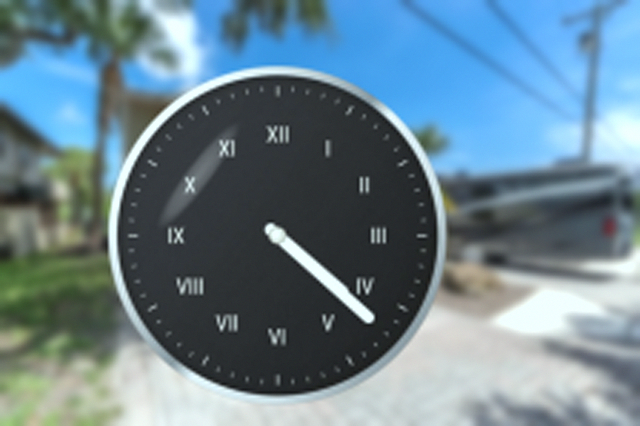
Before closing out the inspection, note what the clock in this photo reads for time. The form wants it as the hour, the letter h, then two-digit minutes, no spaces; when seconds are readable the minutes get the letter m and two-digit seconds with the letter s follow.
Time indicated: 4h22
